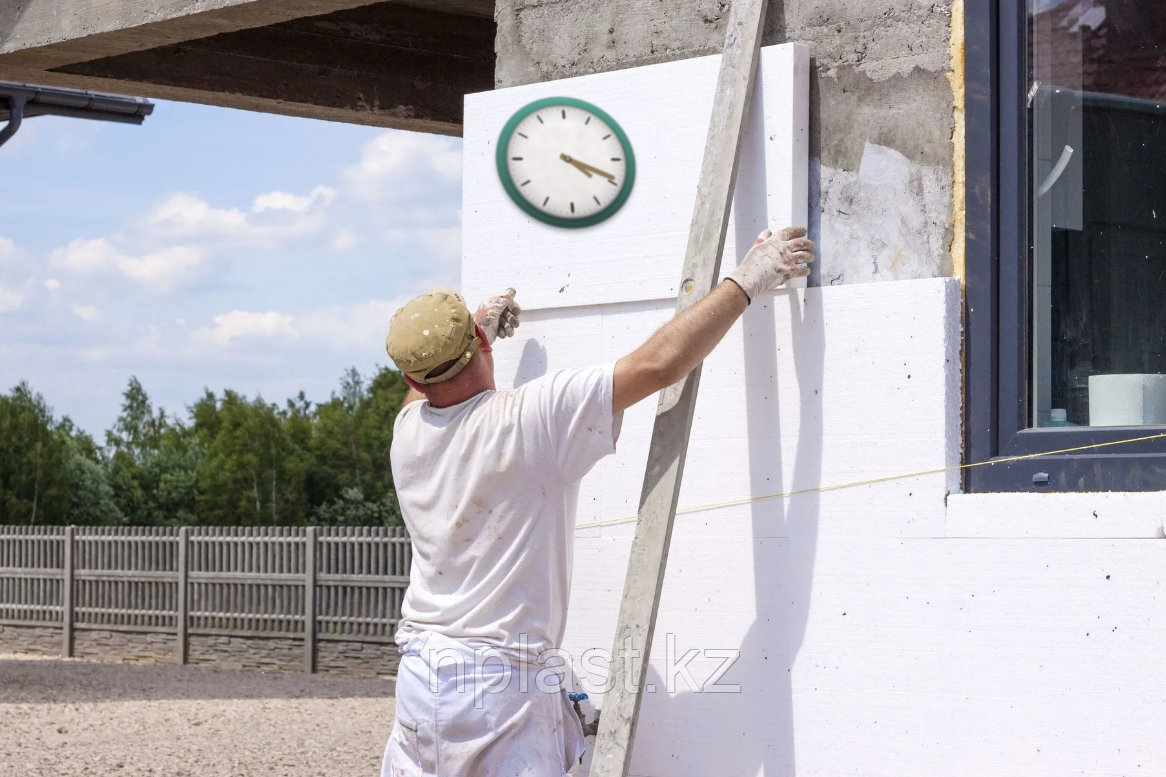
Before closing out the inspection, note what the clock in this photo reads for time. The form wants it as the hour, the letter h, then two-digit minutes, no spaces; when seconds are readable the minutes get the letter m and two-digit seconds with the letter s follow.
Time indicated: 4h19
